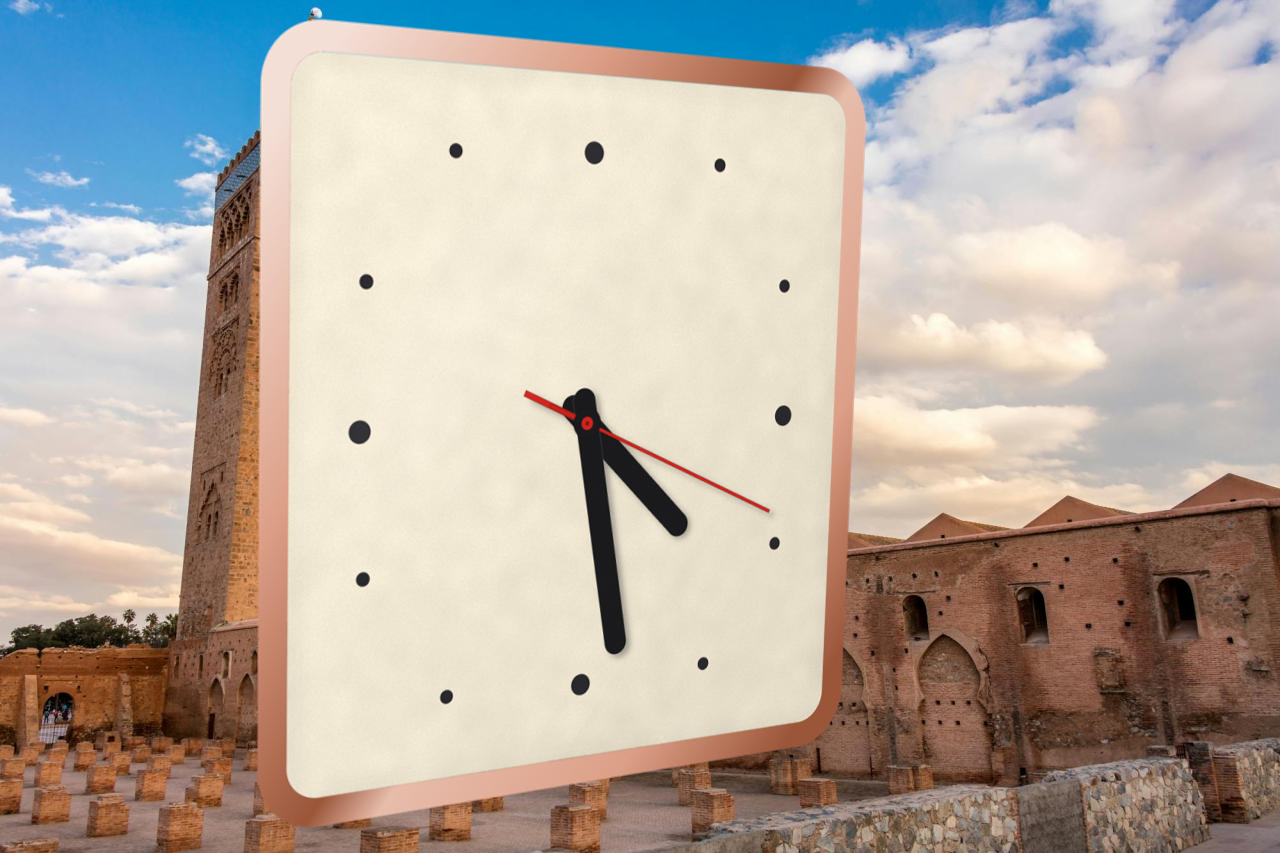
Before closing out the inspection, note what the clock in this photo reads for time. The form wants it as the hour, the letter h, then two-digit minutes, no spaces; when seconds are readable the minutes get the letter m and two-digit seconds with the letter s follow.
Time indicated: 4h28m19s
